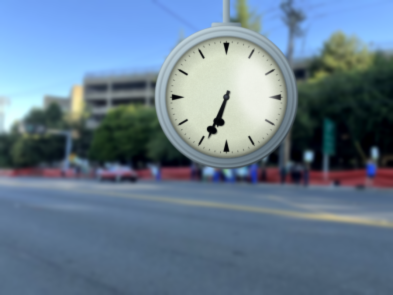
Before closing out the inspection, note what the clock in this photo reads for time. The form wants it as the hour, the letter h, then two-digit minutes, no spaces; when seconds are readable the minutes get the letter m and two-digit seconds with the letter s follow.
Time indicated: 6h34
